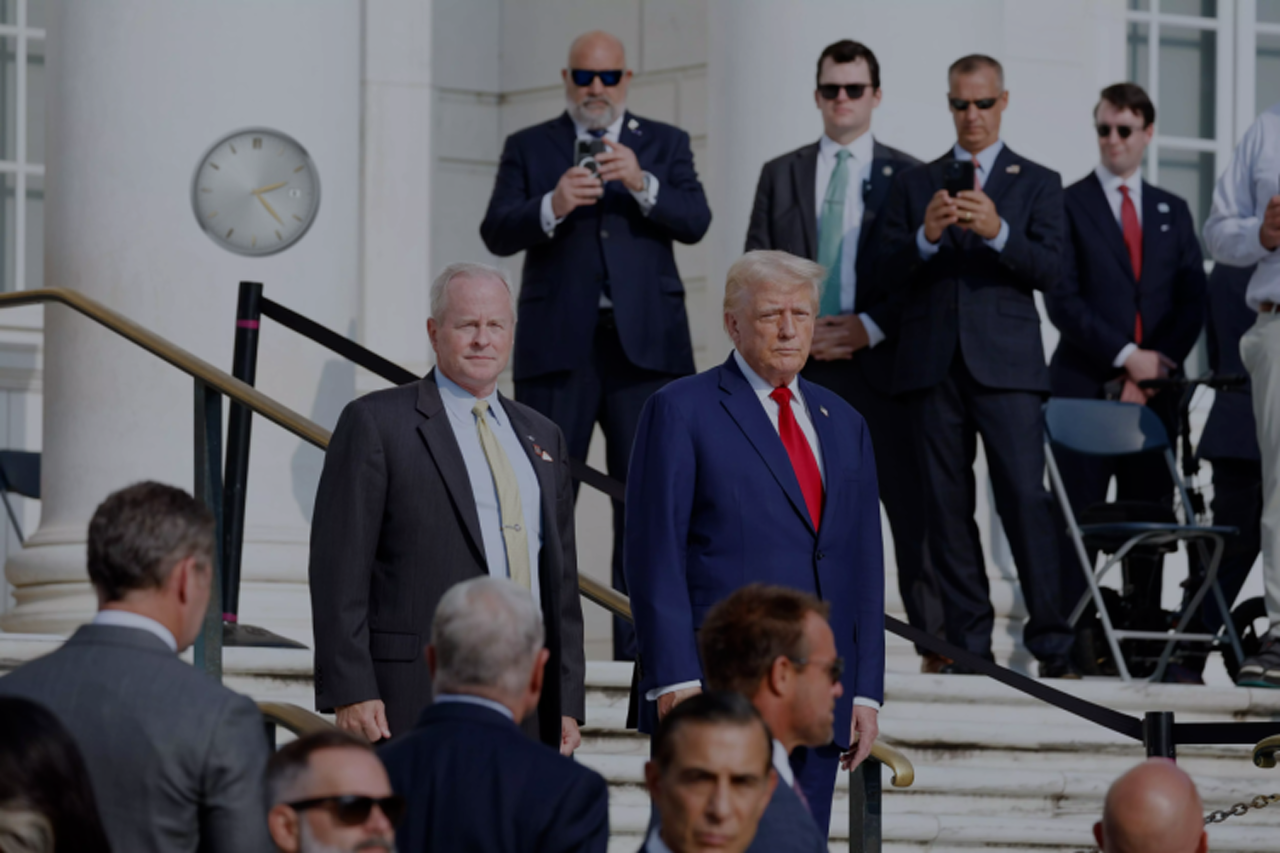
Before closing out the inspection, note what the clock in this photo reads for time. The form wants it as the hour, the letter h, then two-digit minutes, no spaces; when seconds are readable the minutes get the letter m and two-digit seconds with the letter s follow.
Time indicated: 2h23
